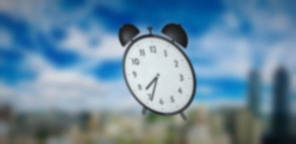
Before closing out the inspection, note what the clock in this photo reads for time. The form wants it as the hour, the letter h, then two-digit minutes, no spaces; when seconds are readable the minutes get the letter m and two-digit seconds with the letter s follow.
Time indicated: 7h34
